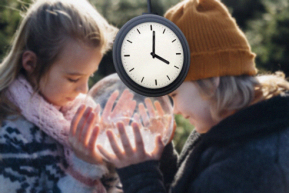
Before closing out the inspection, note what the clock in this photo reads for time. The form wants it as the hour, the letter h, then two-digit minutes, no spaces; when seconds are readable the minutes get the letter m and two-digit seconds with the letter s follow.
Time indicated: 4h01
